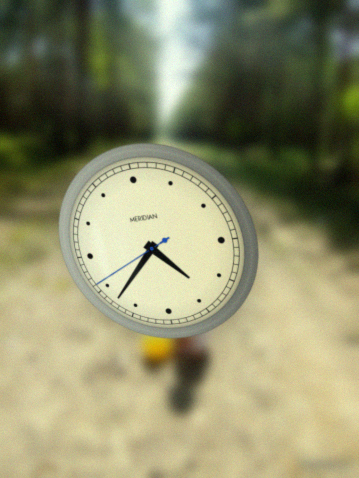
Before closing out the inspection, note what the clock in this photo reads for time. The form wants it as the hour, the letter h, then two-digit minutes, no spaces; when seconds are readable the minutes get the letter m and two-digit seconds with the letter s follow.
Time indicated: 4h37m41s
